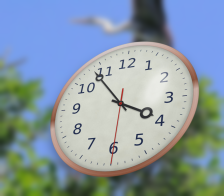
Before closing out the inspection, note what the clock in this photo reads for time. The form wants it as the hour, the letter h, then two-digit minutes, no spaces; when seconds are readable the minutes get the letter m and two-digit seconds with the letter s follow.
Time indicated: 3h53m30s
